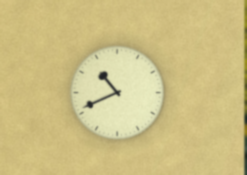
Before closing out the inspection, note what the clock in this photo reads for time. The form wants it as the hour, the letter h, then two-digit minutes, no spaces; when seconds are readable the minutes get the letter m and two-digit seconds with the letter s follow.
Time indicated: 10h41
